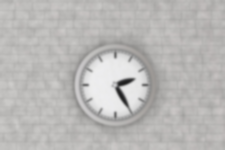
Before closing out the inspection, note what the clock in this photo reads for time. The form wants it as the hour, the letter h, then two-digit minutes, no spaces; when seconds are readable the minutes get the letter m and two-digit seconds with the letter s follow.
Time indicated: 2h25
